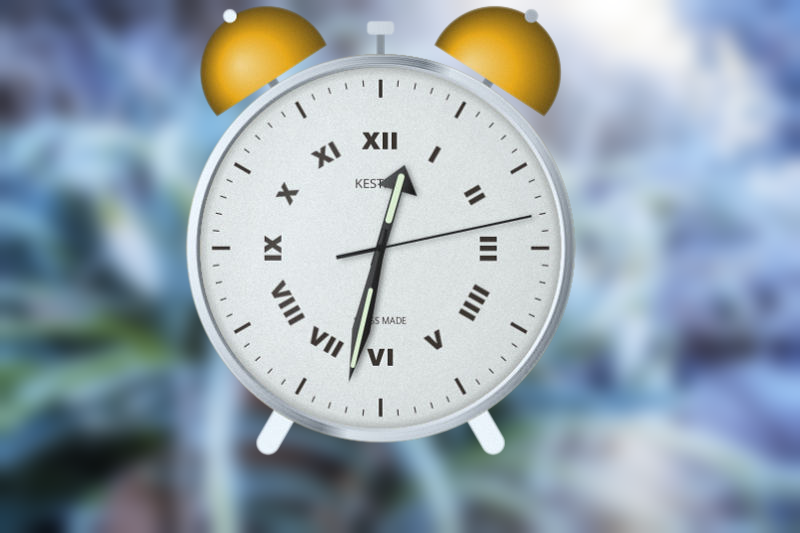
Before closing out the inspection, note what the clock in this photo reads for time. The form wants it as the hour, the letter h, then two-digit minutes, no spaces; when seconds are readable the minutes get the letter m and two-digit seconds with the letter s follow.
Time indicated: 12h32m13s
